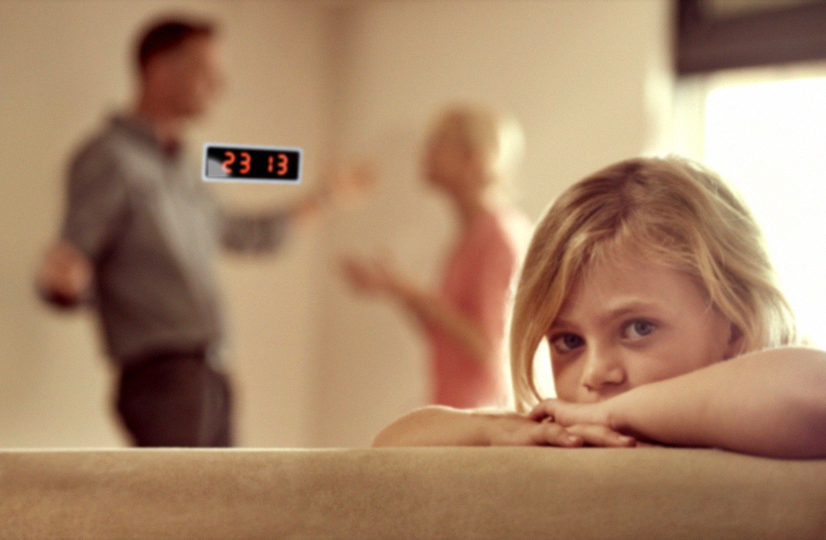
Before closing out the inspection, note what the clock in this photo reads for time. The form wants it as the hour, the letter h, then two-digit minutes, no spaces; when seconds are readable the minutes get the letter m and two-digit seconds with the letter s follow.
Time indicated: 23h13
